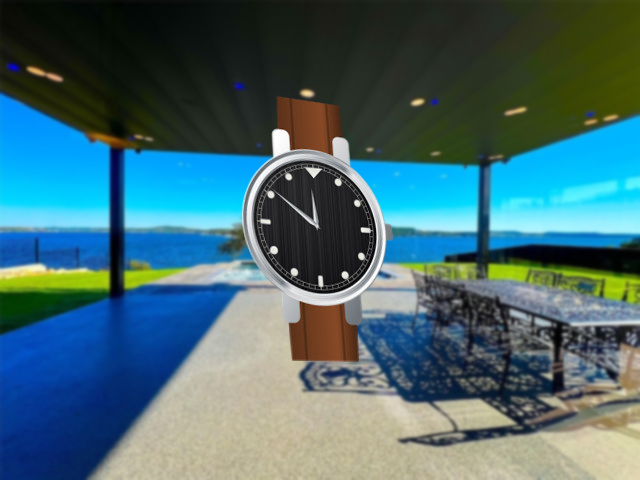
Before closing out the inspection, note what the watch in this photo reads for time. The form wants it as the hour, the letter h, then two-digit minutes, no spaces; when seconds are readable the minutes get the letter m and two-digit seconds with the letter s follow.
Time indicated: 11h51
